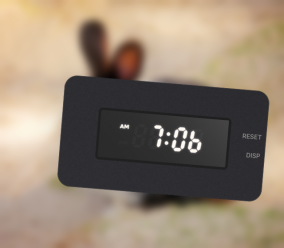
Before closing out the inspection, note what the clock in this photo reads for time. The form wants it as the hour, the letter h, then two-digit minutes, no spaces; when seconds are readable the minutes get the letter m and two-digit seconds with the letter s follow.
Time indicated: 7h06
